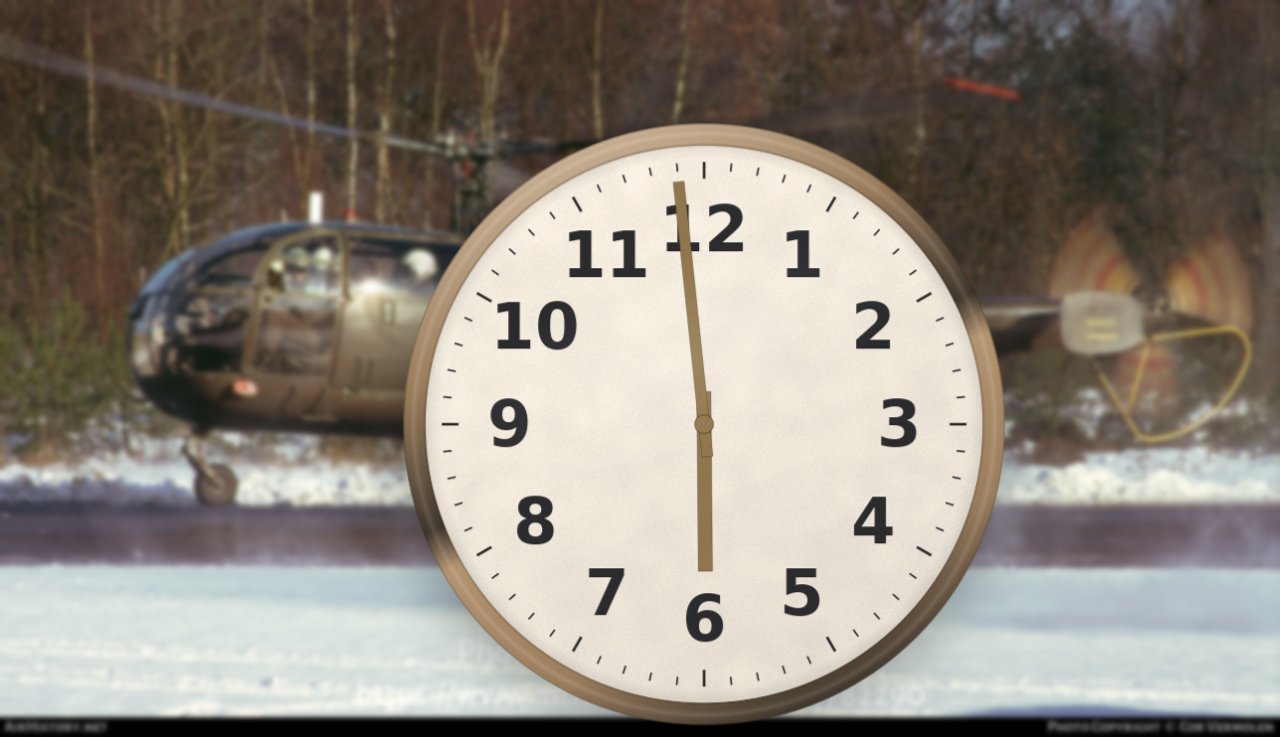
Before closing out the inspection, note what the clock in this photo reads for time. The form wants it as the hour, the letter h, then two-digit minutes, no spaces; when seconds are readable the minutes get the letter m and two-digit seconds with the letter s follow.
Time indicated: 5h59
